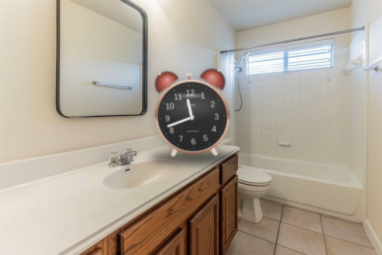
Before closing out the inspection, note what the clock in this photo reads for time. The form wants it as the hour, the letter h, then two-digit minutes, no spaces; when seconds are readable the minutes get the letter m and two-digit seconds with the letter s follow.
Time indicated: 11h42
